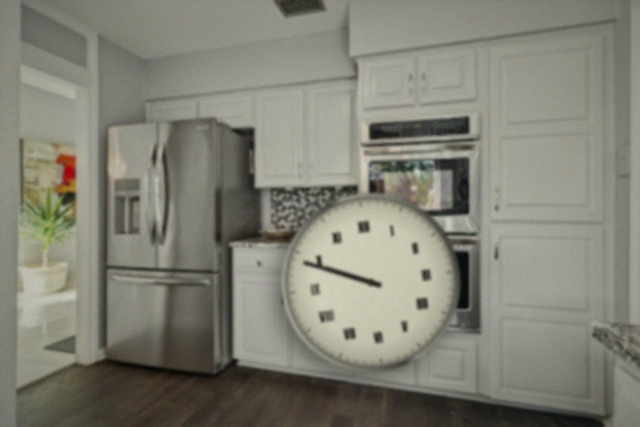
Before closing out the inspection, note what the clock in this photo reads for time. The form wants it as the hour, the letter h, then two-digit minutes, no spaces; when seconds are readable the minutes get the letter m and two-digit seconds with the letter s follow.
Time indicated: 9h49
